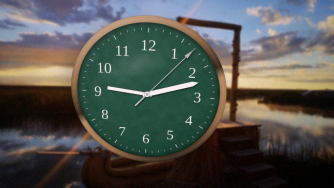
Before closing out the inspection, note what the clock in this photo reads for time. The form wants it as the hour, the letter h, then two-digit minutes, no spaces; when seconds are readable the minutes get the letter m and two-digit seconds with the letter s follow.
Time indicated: 9h12m07s
